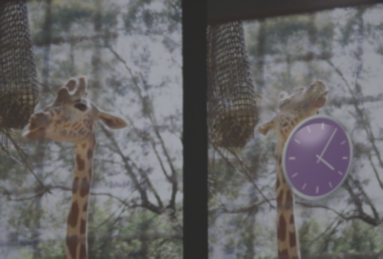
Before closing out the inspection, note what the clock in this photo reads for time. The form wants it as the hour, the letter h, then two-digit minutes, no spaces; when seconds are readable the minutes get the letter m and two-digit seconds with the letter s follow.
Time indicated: 4h05
